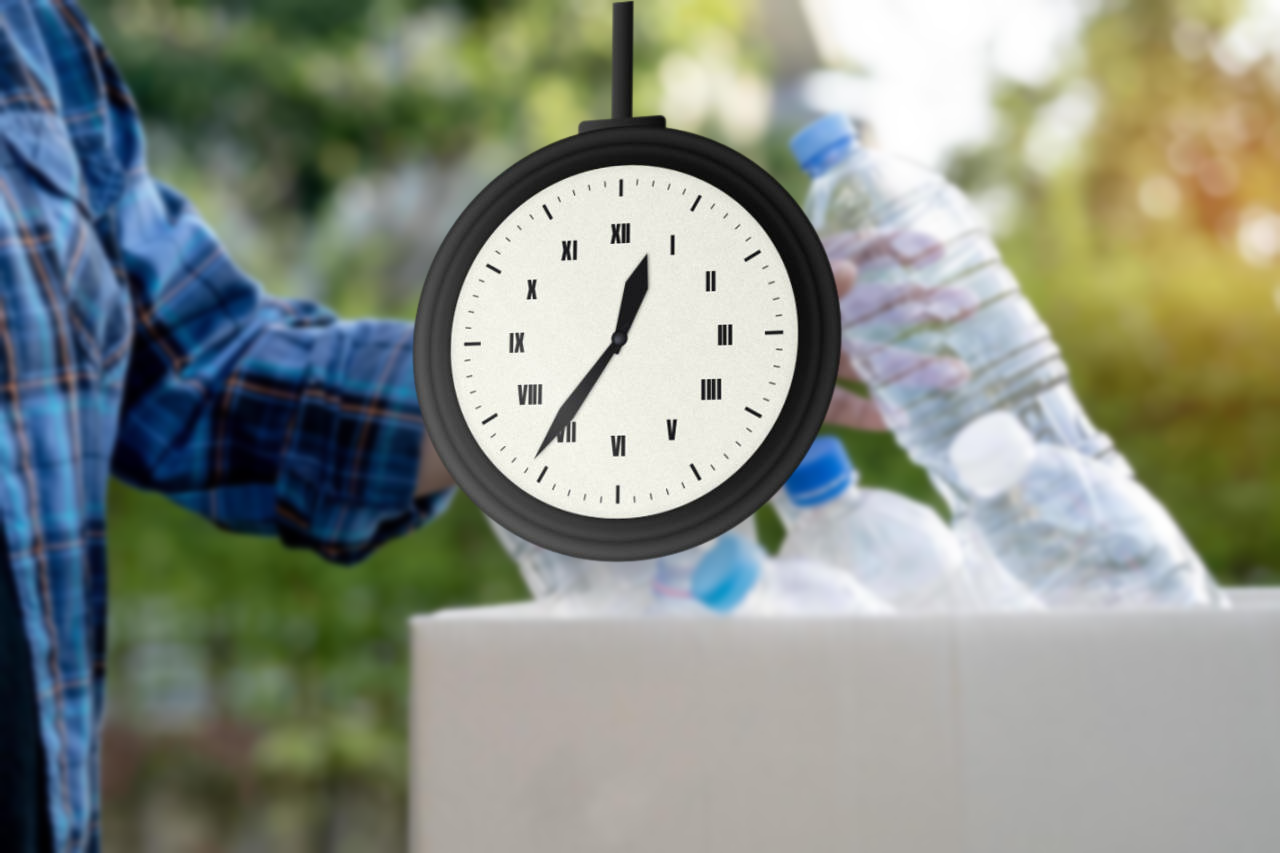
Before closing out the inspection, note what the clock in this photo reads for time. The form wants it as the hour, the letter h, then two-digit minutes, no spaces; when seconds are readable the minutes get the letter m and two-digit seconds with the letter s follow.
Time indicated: 12h36
